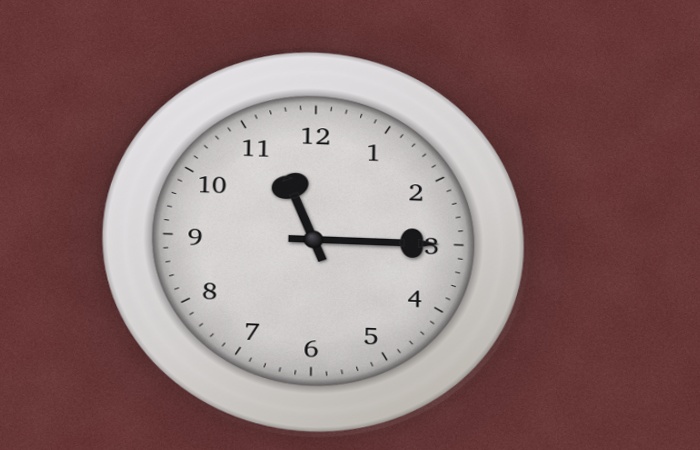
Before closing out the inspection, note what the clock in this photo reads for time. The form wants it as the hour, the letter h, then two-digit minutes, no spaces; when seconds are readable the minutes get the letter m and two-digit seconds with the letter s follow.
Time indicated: 11h15
